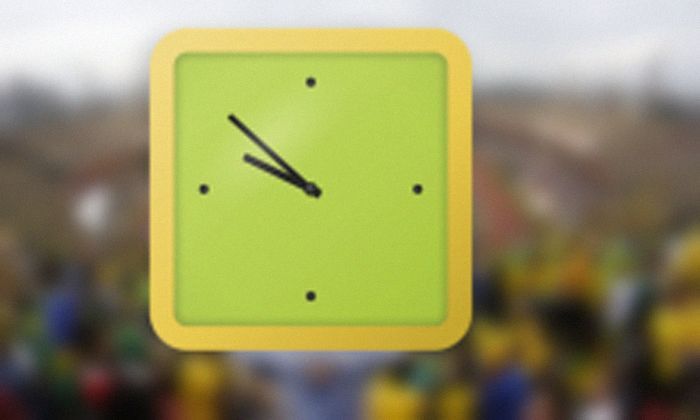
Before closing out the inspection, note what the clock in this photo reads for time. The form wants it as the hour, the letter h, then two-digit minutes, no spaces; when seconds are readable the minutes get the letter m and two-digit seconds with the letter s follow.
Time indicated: 9h52
